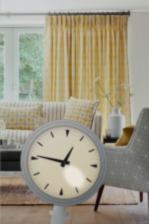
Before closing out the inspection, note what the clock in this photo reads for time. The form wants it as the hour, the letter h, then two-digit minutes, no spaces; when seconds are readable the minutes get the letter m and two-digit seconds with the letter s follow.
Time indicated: 12h46
